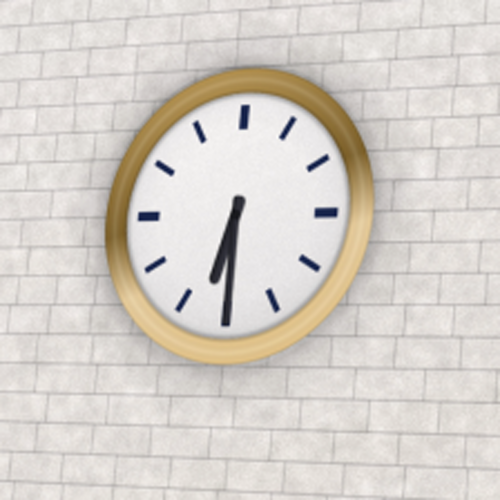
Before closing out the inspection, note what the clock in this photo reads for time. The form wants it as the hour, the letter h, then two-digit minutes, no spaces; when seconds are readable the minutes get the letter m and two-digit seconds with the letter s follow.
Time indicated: 6h30
